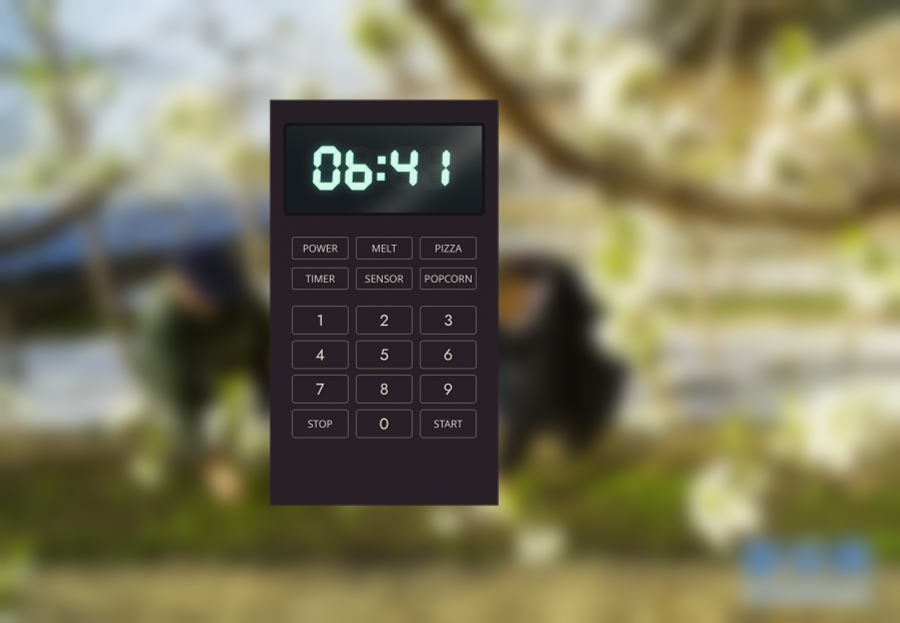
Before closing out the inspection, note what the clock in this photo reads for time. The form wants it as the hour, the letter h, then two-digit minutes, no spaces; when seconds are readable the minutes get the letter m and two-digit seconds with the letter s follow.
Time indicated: 6h41
